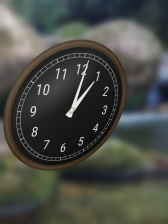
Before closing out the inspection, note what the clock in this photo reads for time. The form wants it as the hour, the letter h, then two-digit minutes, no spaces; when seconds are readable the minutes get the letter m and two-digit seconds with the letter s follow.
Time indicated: 1h01
